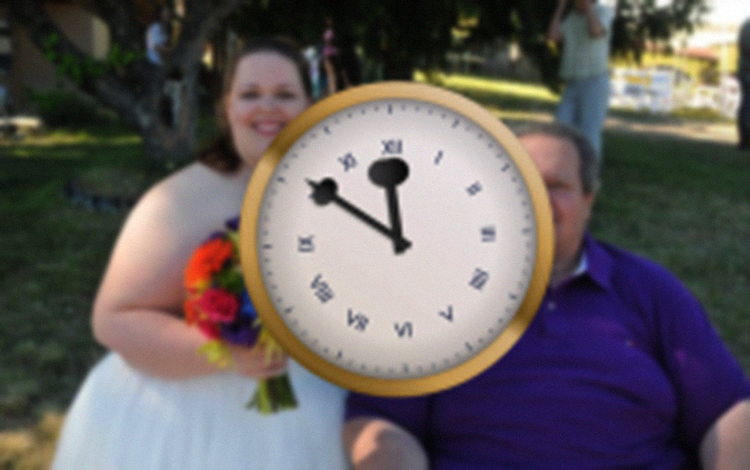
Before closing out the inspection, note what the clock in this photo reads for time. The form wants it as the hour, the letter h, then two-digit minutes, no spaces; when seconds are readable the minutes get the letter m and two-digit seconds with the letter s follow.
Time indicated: 11h51
